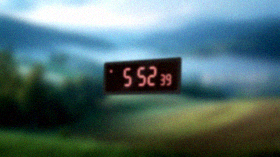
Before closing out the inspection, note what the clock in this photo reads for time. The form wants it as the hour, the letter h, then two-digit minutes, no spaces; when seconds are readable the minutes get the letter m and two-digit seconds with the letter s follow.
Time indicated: 5h52
